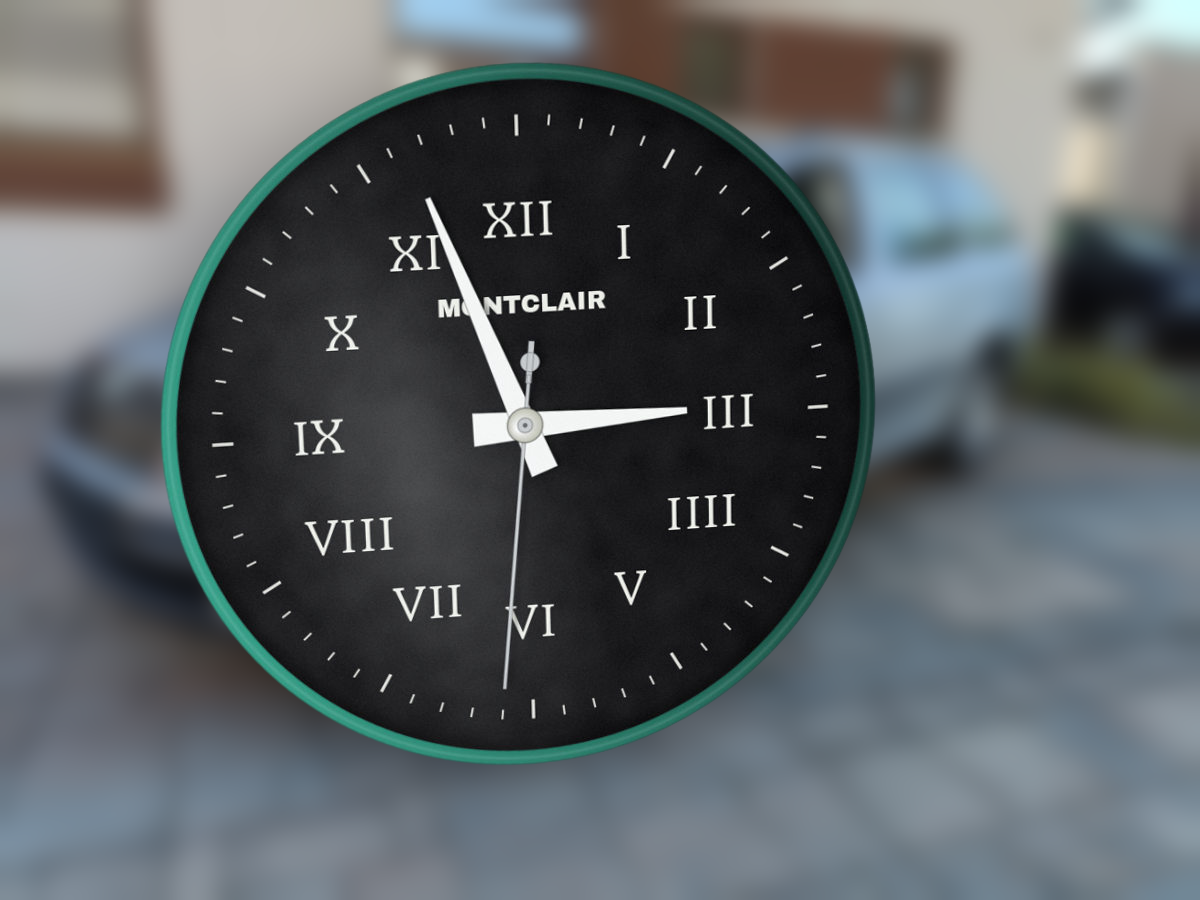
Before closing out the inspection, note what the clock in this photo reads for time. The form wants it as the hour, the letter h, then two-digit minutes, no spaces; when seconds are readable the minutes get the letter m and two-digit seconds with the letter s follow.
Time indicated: 2h56m31s
